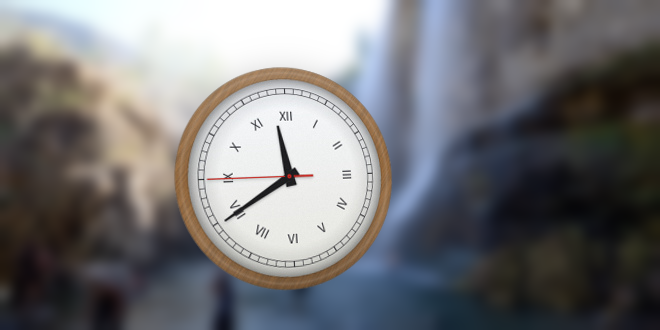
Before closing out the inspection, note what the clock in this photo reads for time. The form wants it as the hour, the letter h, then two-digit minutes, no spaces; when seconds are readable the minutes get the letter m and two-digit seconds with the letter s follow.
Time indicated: 11h39m45s
